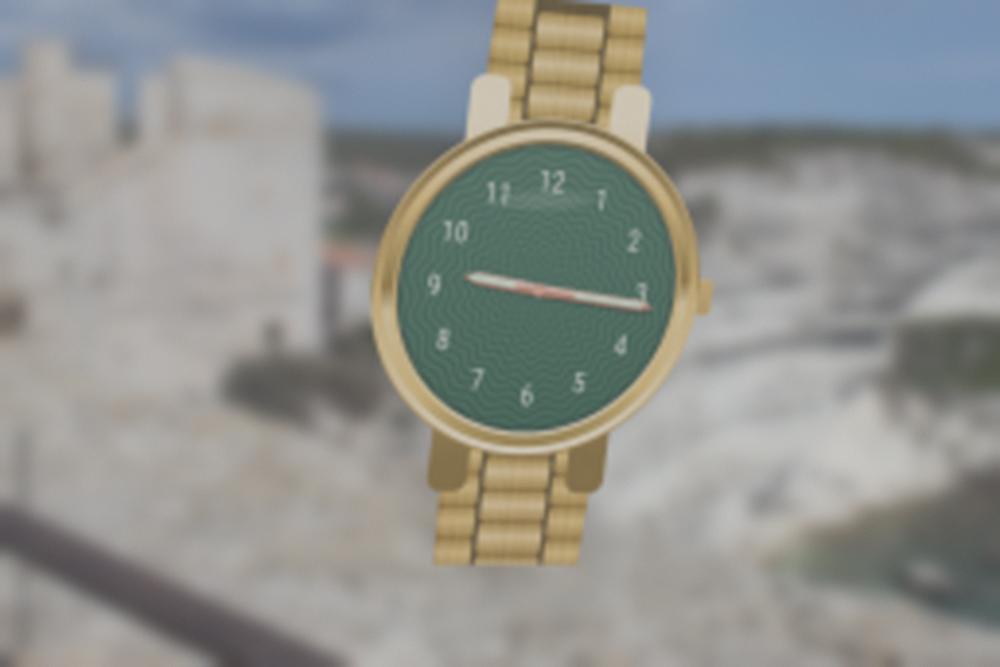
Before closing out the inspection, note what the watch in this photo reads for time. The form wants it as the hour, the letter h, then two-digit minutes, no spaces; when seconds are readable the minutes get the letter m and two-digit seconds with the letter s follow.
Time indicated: 9h16
